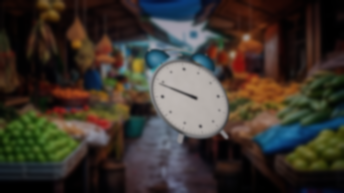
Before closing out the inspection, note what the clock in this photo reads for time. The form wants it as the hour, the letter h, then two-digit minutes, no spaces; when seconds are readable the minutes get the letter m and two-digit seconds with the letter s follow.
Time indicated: 9h49
